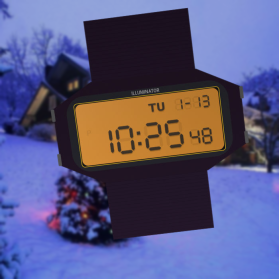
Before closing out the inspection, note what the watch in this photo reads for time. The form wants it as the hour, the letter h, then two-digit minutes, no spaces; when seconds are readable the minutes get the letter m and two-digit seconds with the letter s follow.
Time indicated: 10h25m48s
